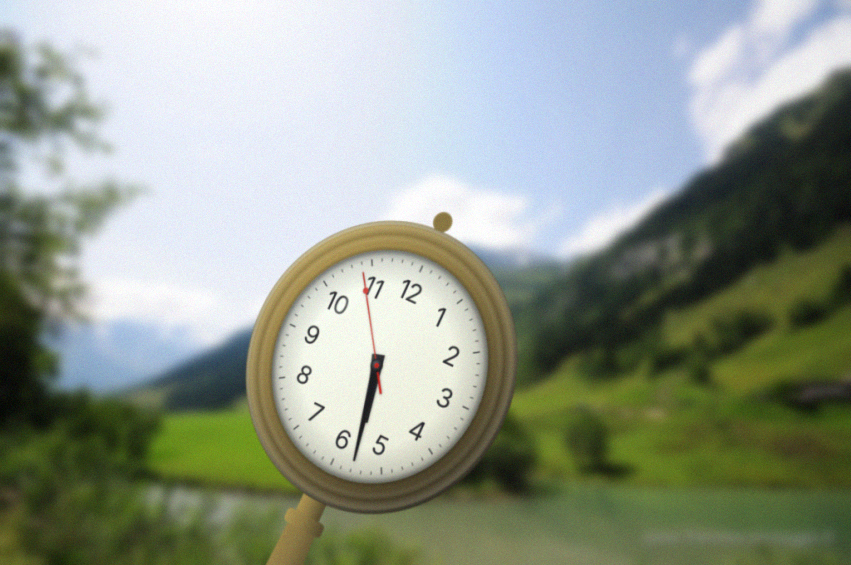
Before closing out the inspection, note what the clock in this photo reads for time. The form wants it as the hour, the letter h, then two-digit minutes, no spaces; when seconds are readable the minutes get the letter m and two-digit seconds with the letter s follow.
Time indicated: 5h27m54s
